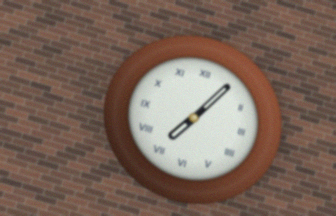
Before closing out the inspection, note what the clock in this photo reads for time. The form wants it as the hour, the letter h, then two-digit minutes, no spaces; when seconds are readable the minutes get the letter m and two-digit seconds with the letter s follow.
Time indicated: 7h05
